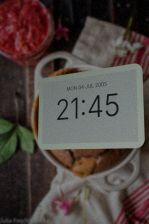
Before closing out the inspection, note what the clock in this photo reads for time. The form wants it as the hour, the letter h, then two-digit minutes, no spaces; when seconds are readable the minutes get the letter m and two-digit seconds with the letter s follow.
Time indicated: 21h45
